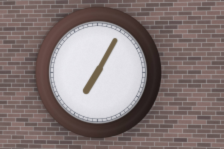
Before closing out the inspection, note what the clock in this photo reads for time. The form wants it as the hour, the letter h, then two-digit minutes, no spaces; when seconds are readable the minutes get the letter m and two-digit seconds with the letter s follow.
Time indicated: 7h05
